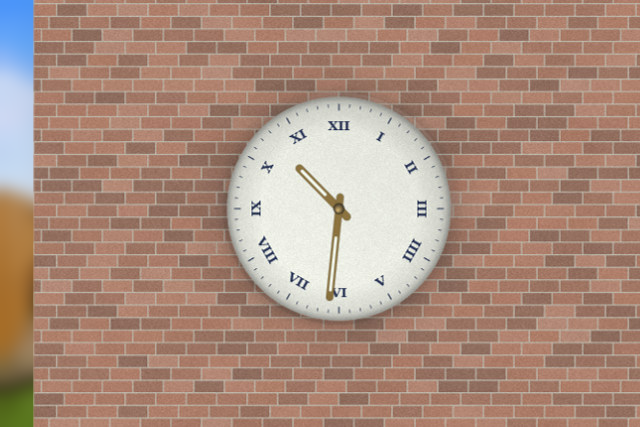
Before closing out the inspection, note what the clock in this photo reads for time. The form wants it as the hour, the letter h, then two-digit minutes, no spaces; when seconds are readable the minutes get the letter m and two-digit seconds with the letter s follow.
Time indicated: 10h31
